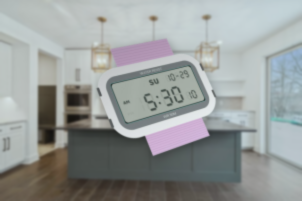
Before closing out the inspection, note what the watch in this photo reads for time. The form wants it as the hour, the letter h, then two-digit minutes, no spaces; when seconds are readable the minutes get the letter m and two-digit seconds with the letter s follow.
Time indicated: 5h30
